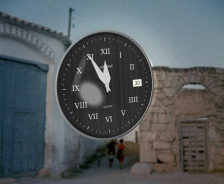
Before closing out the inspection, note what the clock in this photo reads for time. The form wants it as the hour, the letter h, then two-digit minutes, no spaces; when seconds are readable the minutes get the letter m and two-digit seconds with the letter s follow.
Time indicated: 11h55
